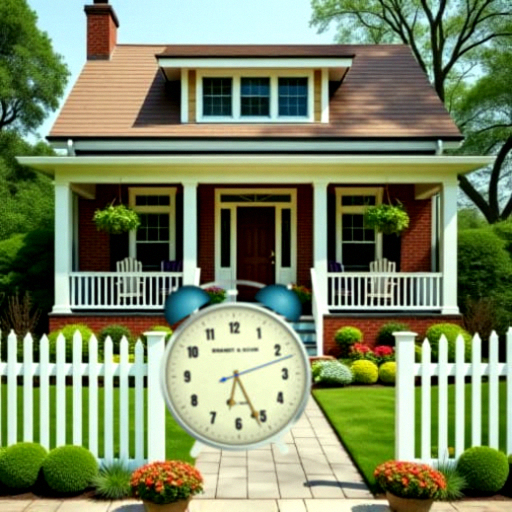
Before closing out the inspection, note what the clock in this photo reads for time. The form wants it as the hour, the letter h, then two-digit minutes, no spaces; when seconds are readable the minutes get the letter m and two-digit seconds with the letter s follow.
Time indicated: 6h26m12s
